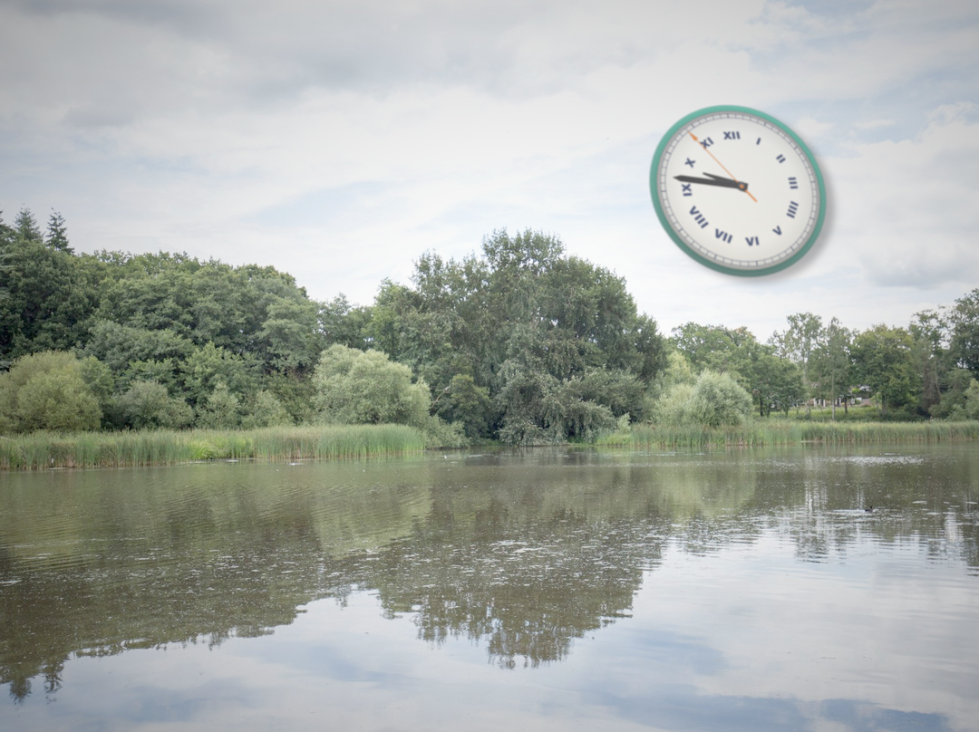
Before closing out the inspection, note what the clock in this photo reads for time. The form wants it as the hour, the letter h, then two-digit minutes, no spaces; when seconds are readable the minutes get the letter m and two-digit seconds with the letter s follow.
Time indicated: 9h46m54s
